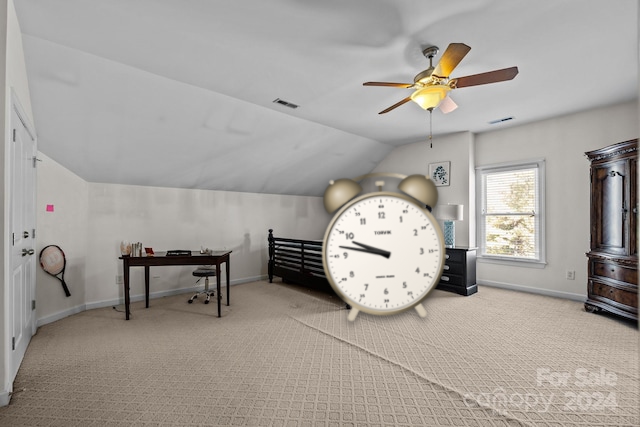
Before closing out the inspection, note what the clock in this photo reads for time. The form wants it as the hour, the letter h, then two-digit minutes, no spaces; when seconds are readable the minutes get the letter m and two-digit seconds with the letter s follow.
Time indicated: 9h47
